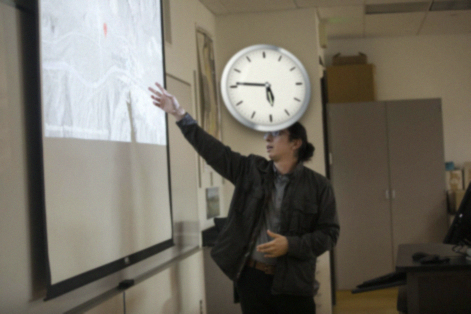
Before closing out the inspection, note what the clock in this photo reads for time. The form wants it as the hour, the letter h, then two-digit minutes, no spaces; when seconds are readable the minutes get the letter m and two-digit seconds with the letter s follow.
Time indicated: 5h46
